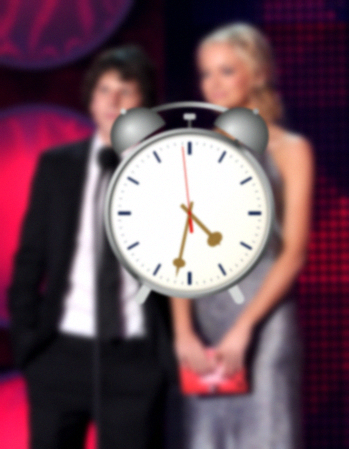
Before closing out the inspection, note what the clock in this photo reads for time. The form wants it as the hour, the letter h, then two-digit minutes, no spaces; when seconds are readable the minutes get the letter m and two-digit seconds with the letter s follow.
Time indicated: 4h31m59s
